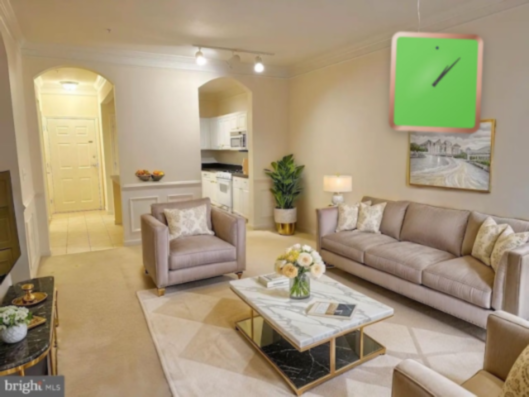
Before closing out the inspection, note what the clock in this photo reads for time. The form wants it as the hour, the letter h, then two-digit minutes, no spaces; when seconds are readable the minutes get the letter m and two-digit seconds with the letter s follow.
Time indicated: 1h07
